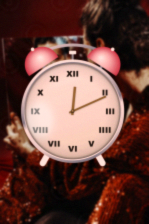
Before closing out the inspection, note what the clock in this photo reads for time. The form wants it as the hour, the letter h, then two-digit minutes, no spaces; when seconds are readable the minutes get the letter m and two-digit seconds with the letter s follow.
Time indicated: 12h11
